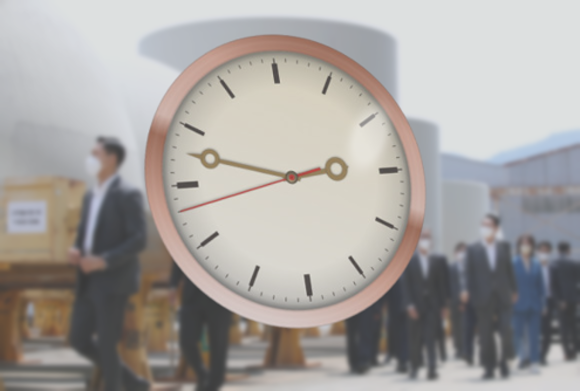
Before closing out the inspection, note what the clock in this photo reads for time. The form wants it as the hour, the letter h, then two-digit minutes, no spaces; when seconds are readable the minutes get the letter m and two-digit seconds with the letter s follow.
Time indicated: 2h47m43s
